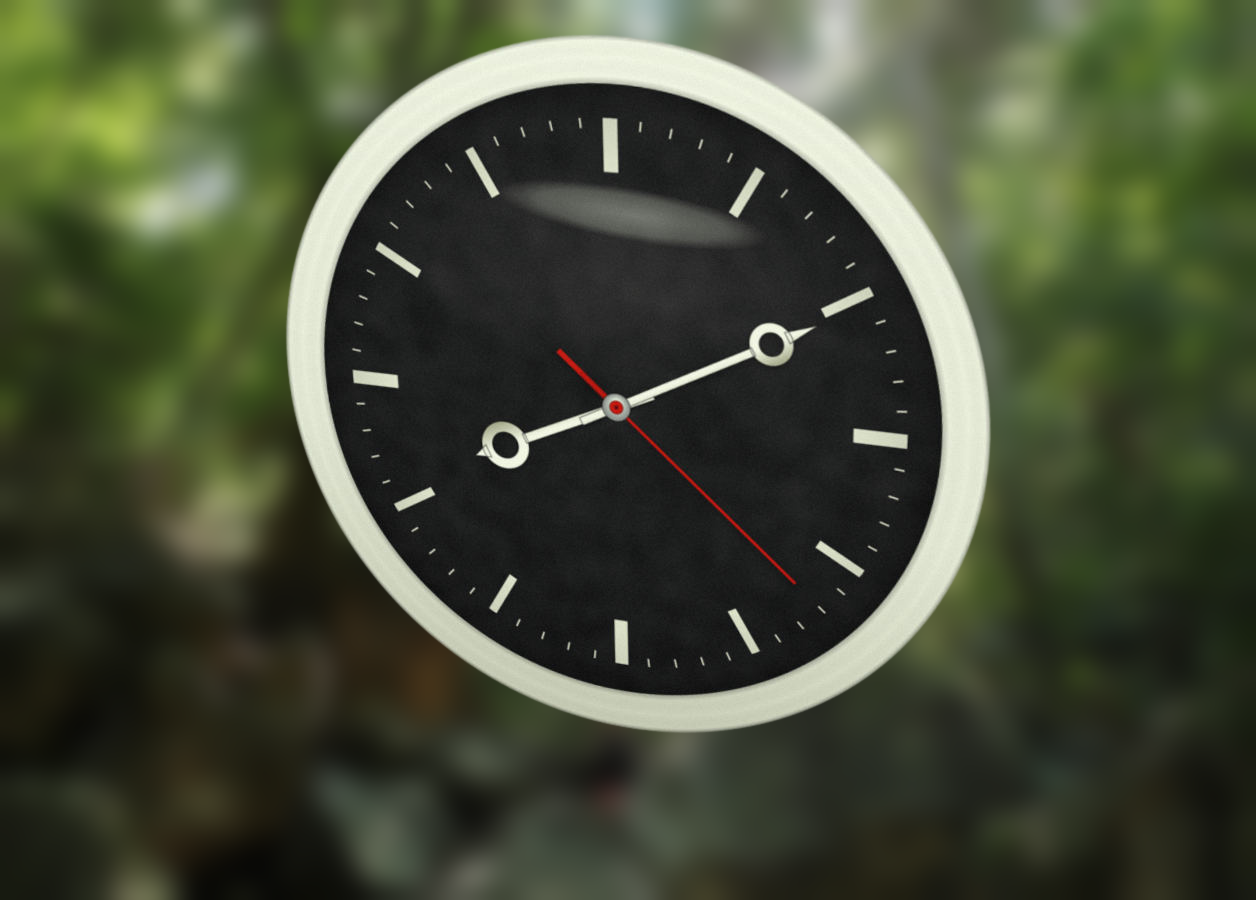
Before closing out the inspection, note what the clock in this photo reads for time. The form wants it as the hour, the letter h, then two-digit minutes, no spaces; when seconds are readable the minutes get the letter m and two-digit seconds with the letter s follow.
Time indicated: 8h10m22s
